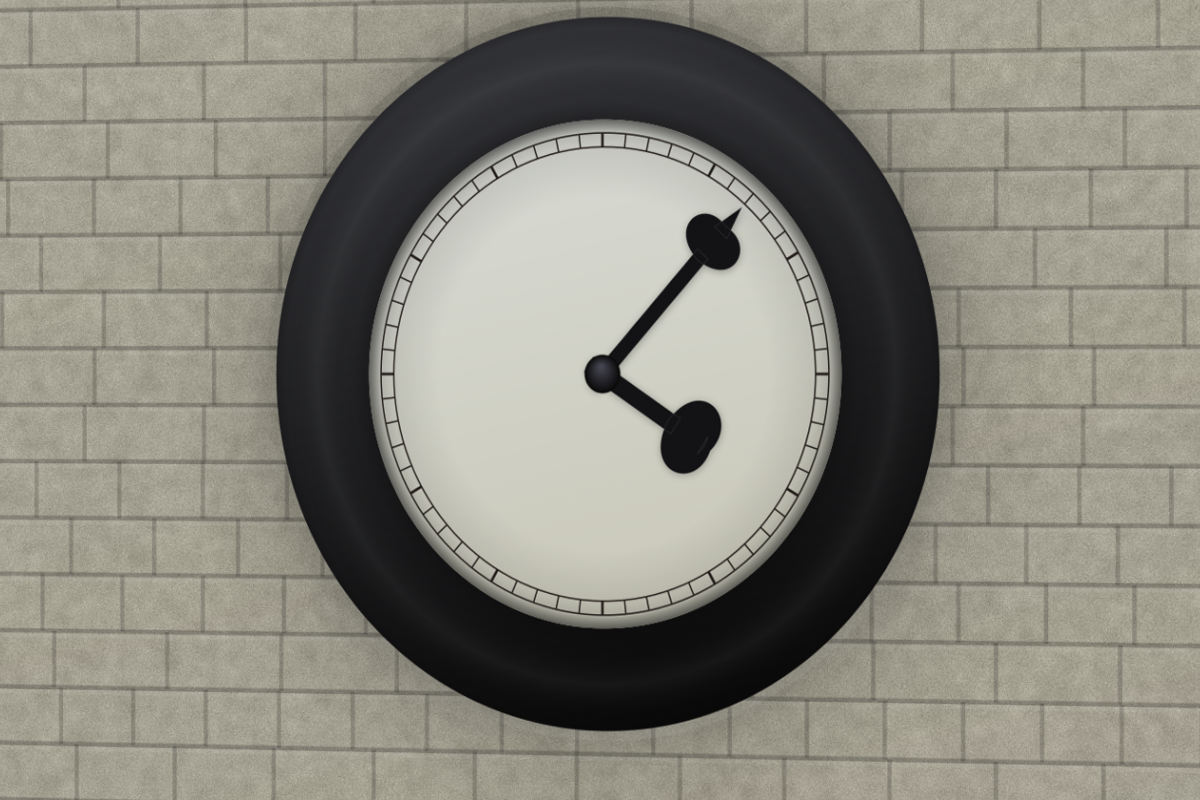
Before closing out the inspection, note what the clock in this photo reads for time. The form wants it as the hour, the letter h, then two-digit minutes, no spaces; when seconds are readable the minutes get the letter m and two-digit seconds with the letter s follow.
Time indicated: 4h07
